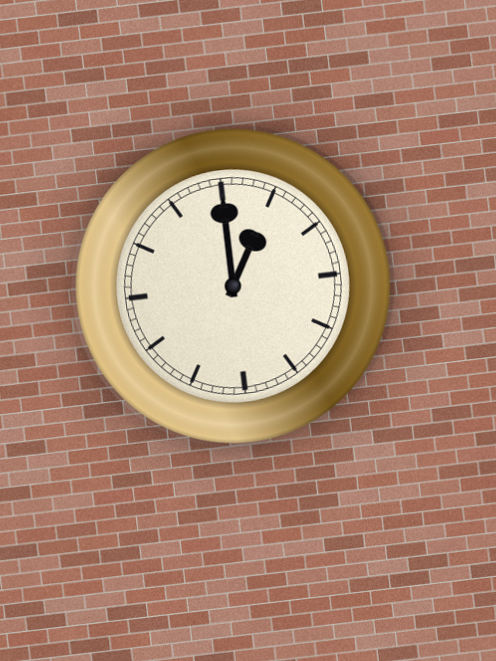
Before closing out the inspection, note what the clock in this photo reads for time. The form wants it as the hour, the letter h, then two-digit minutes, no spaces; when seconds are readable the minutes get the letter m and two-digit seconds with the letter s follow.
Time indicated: 1h00
